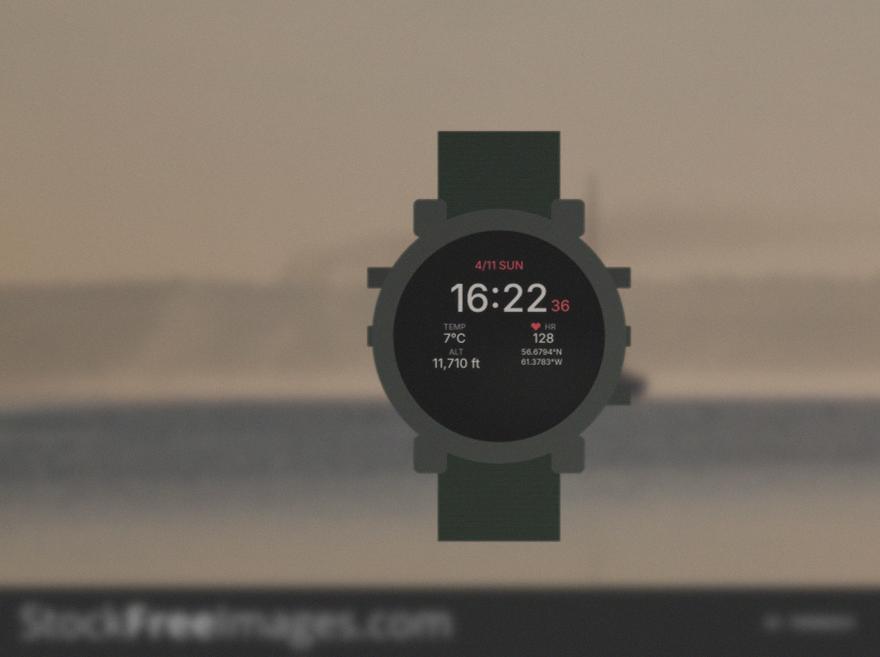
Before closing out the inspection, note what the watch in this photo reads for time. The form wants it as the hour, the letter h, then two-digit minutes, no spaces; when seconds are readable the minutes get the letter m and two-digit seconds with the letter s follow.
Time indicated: 16h22m36s
